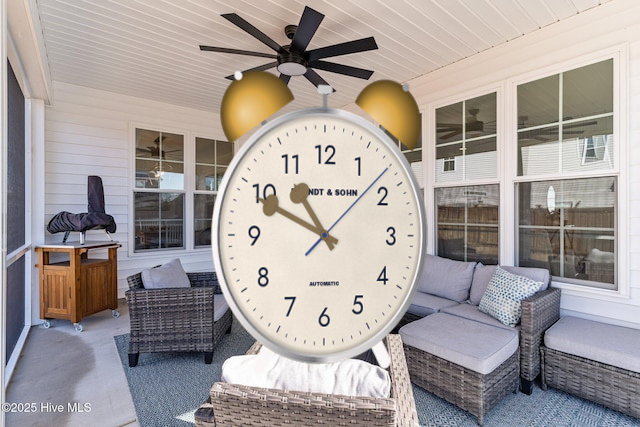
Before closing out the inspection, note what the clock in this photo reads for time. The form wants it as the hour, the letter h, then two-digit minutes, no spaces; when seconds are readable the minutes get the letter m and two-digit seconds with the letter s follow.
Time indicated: 10h49m08s
